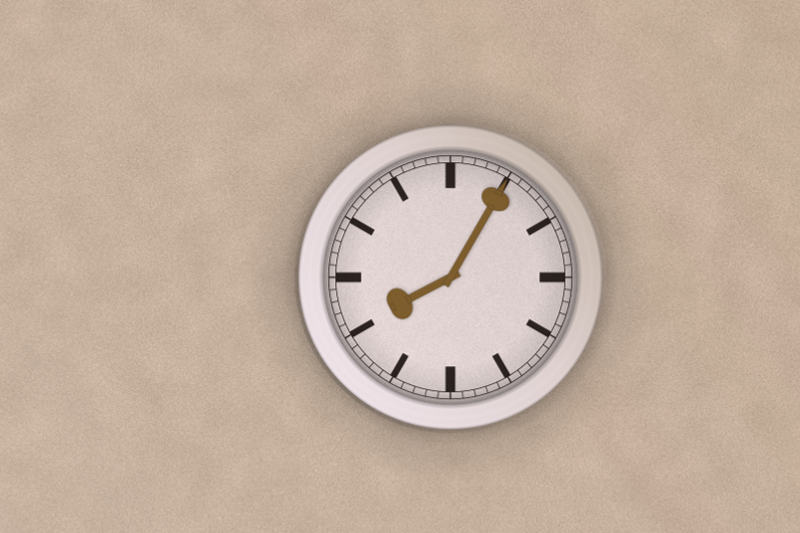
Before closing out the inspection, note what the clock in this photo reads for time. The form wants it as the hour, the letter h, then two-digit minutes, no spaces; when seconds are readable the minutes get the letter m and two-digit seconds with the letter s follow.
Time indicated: 8h05
